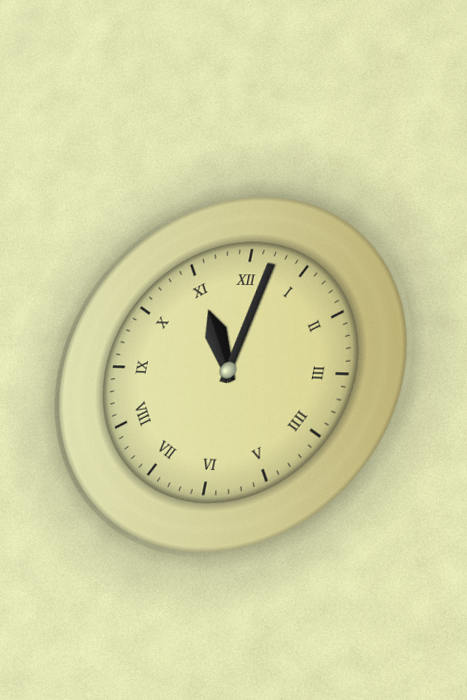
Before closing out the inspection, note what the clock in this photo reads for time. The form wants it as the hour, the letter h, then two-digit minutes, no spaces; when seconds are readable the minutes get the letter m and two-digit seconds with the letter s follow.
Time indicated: 11h02
